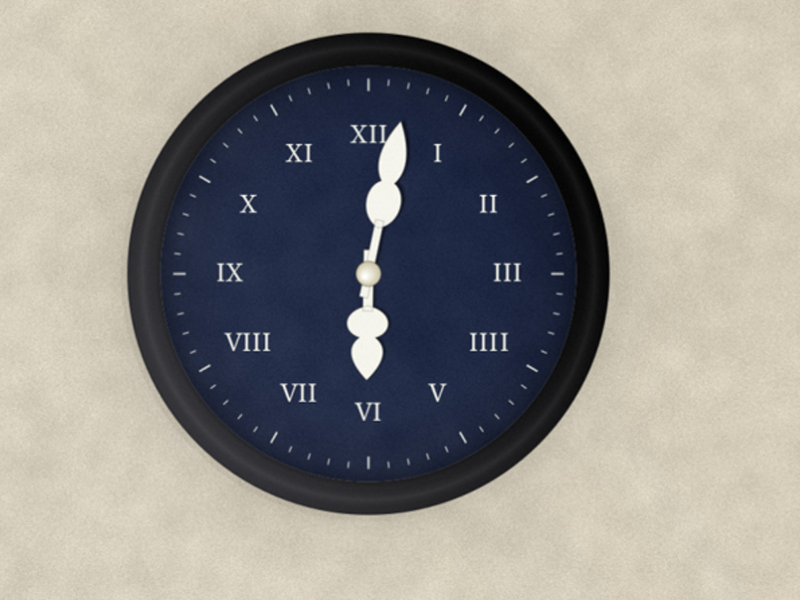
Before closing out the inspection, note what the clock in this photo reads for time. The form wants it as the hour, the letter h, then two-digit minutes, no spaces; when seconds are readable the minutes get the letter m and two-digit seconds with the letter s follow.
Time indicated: 6h02
